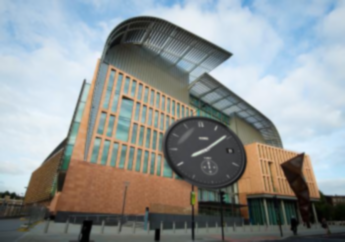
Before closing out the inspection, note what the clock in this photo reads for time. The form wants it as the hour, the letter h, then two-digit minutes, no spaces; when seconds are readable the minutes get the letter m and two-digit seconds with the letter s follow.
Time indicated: 8h09
